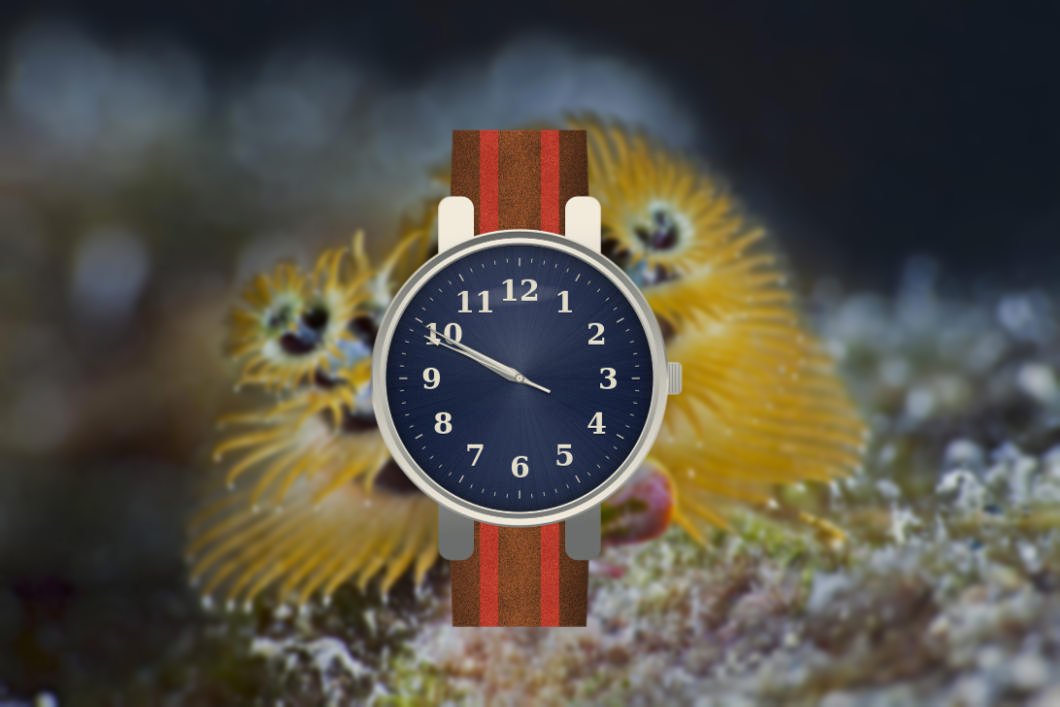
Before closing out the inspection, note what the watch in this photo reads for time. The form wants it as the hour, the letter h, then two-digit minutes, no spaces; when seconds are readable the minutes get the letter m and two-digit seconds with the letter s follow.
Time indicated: 9h49m49s
